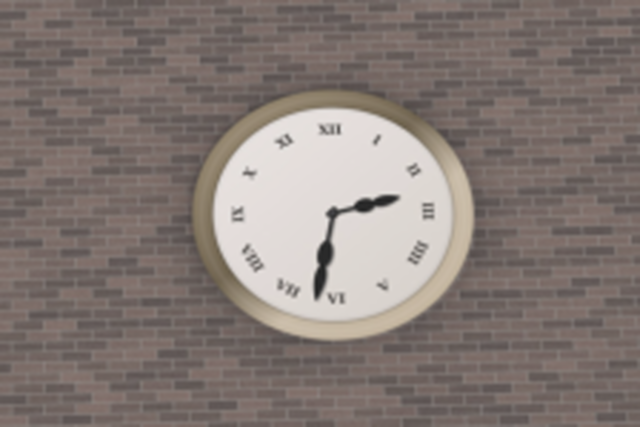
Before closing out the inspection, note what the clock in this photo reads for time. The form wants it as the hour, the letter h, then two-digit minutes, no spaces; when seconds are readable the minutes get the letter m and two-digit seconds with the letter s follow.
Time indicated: 2h32
